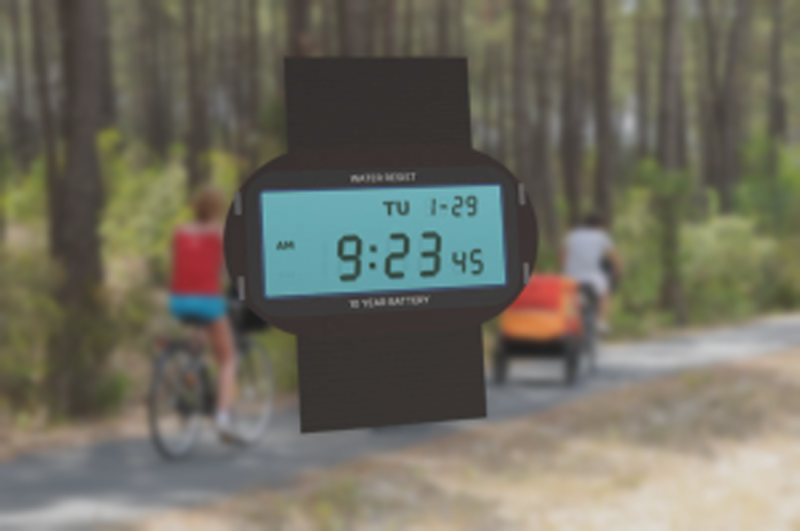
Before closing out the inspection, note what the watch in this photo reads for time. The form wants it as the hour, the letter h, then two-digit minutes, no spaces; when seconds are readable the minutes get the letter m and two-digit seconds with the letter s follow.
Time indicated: 9h23m45s
